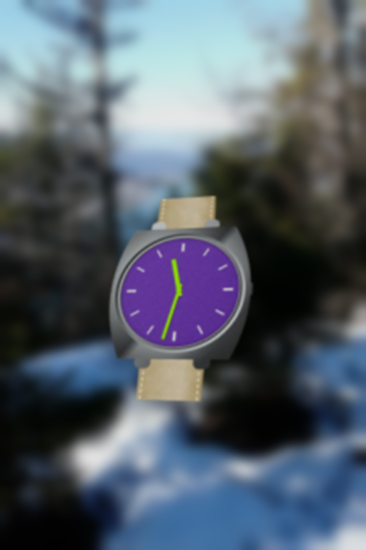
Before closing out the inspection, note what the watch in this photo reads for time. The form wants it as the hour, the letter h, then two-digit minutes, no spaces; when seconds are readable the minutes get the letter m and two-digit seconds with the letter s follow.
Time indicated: 11h32
